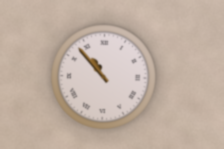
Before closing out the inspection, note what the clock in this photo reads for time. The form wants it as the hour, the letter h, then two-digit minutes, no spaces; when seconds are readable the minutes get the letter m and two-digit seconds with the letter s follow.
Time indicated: 10h53
